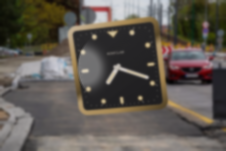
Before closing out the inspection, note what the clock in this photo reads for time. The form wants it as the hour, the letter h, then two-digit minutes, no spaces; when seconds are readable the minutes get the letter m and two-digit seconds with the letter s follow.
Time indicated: 7h19
